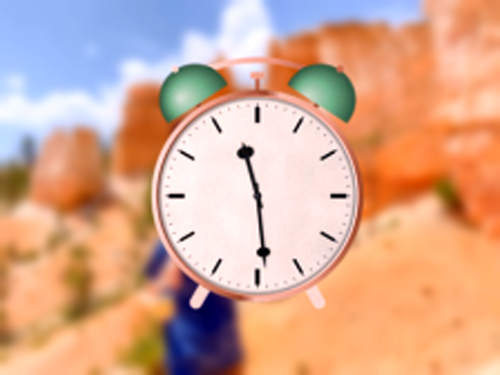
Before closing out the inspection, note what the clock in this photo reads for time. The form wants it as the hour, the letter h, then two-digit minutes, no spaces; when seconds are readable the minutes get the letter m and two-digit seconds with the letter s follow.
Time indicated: 11h29
